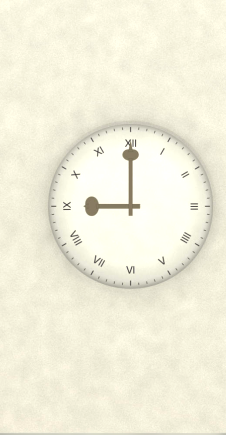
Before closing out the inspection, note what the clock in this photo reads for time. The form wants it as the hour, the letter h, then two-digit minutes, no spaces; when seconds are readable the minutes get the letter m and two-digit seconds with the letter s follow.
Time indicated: 9h00
